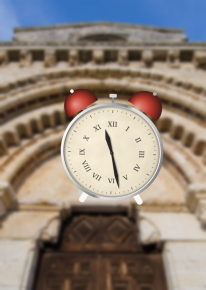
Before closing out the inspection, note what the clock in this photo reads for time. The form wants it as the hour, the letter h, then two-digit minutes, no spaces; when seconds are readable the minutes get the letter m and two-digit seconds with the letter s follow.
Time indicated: 11h28
